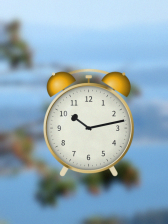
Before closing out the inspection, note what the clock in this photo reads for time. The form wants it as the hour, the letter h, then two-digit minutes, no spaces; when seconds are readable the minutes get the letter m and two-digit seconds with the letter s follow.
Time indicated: 10h13
